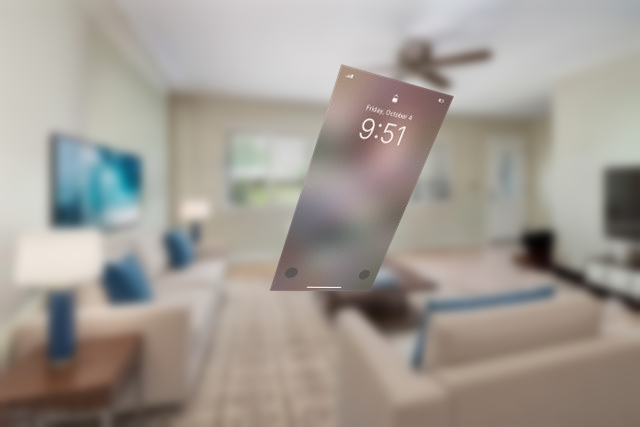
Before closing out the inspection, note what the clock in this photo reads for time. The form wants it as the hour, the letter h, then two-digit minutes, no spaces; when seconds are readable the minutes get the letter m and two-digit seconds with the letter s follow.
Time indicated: 9h51
